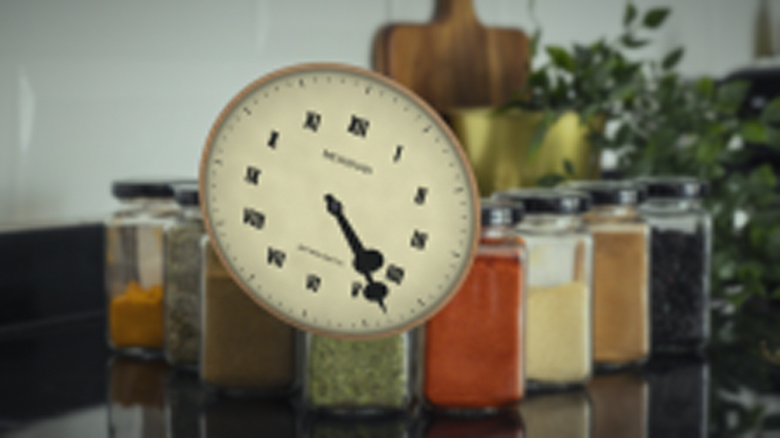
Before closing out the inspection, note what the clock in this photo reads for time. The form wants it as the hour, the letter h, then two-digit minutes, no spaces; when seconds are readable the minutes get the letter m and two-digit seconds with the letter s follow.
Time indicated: 4h23
